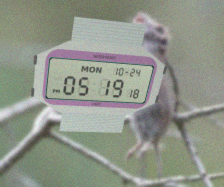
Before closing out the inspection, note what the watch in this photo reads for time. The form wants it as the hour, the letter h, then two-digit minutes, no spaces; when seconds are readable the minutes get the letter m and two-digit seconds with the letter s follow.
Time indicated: 5h19m18s
